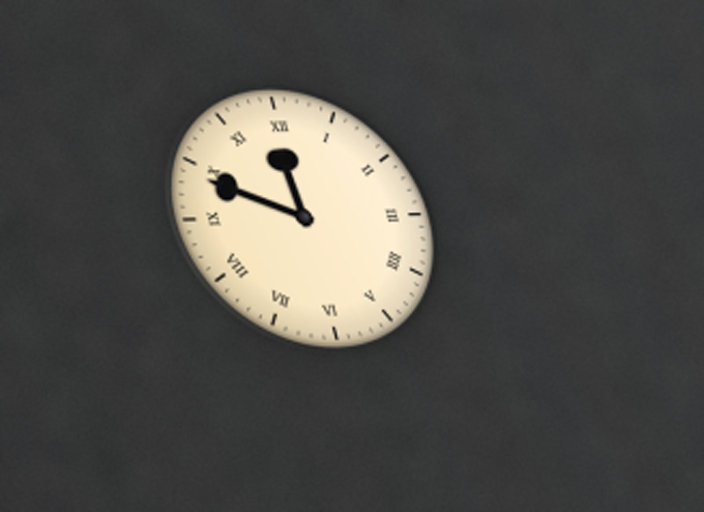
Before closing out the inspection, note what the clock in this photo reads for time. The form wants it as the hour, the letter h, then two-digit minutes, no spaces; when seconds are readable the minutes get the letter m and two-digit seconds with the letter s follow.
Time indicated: 11h49
